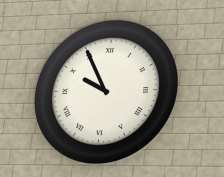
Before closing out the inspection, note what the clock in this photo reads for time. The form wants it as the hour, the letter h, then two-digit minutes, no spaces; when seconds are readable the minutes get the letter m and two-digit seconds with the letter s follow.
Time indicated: 9h55
